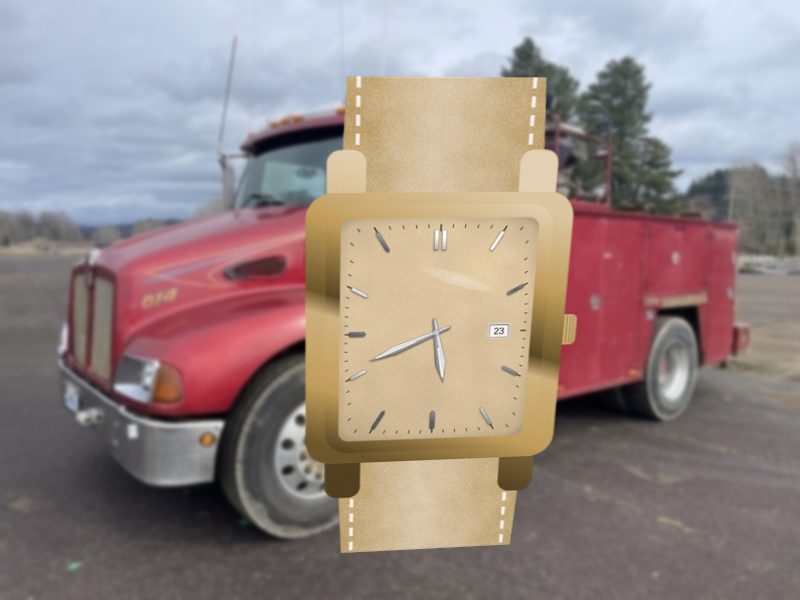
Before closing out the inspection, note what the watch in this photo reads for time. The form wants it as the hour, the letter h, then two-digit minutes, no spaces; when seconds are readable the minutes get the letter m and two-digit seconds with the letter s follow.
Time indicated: 5h41
